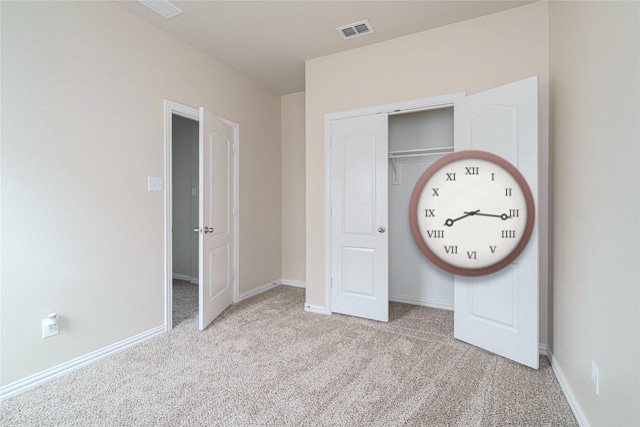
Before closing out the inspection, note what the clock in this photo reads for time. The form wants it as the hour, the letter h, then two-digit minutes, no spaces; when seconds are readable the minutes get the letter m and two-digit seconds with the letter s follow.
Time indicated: 8h16
